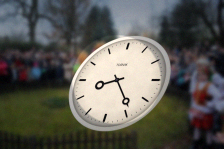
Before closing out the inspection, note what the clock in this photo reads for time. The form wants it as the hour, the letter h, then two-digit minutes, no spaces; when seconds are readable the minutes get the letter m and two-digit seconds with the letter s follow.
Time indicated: 8h24
